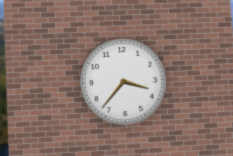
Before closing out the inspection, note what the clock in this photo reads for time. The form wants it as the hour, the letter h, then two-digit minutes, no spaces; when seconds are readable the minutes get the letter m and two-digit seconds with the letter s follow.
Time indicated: 3h37
